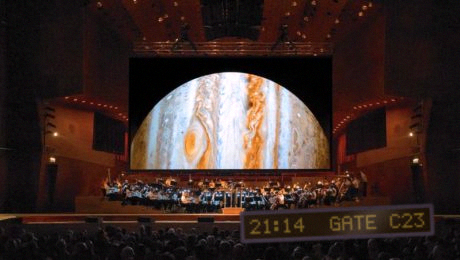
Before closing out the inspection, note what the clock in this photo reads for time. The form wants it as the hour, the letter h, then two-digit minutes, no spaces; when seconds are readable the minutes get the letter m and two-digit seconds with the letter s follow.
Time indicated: 21h14
